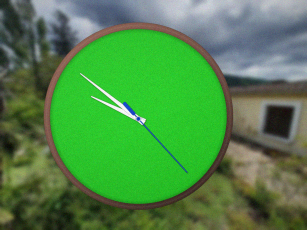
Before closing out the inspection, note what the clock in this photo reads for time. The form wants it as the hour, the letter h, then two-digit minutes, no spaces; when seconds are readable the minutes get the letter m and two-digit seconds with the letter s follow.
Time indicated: 9h51m23s
